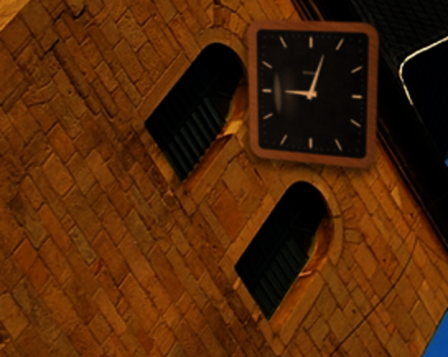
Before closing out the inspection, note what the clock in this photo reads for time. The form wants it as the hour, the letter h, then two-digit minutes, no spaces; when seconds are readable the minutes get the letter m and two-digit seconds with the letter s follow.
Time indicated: 9h03
